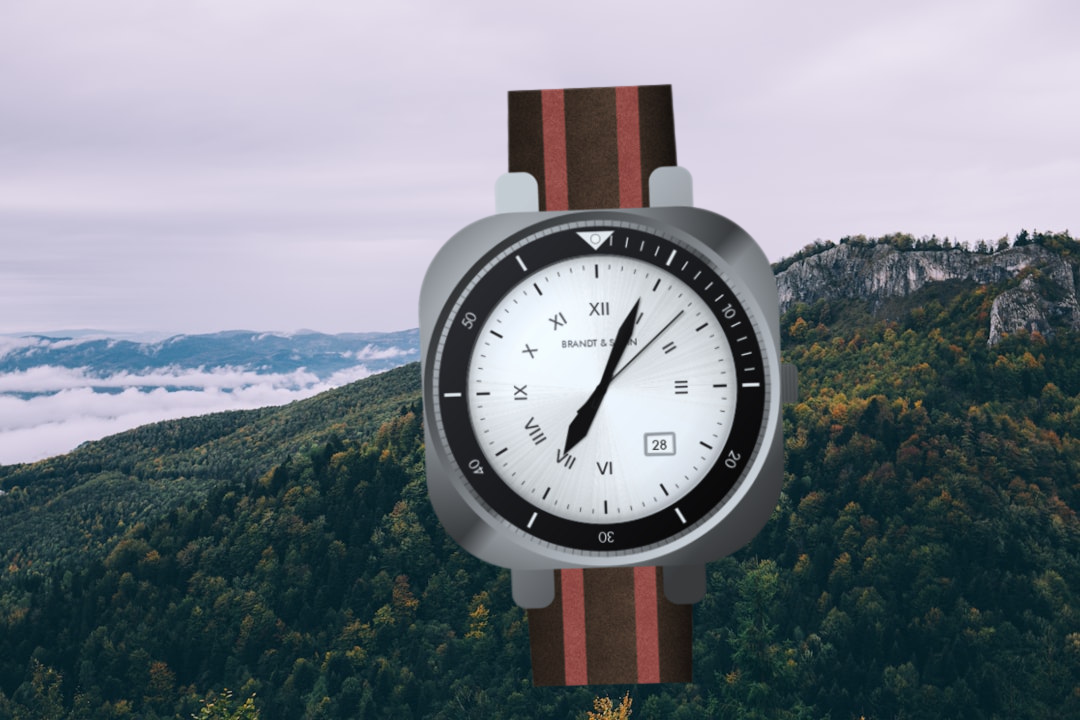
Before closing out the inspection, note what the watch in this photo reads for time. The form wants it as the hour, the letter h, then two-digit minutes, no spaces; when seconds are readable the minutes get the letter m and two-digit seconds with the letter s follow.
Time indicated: 7h04m08s
